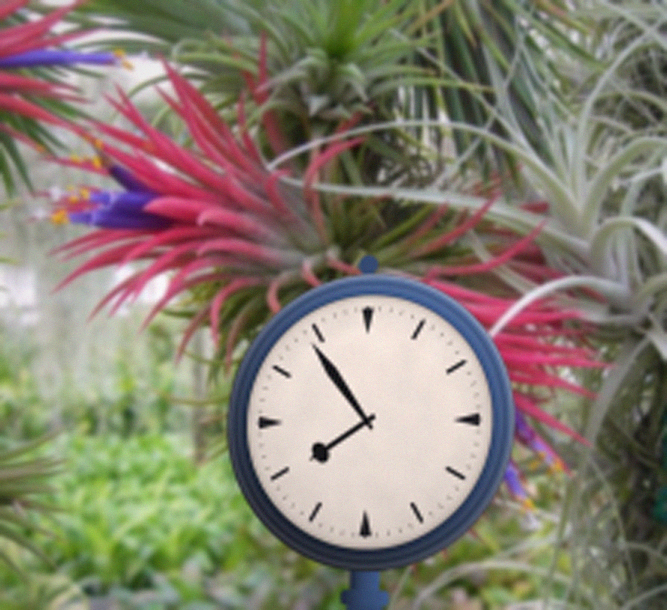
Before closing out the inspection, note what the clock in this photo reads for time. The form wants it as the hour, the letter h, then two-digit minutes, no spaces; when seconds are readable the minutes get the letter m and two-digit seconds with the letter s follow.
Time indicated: 7h54
